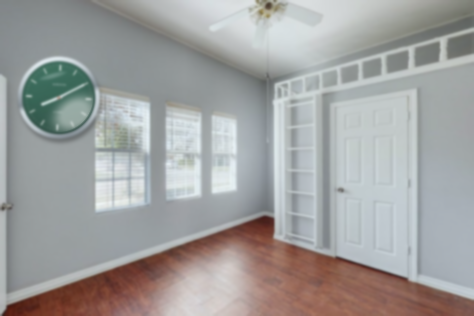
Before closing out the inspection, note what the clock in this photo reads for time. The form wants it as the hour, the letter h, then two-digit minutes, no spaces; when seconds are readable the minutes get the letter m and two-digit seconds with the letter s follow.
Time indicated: 8h10
